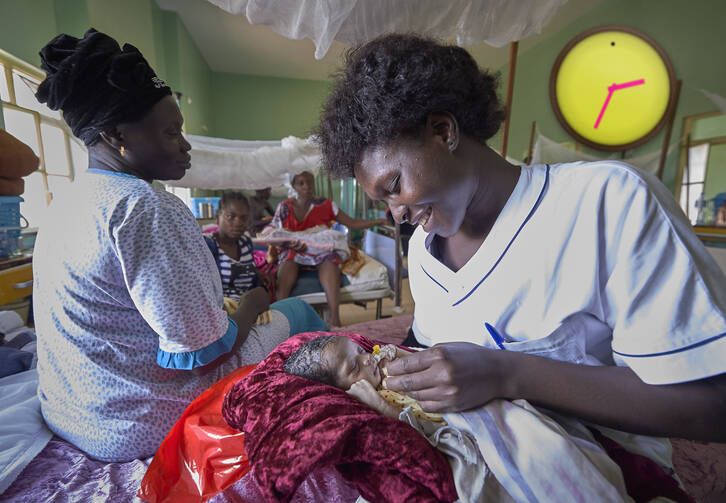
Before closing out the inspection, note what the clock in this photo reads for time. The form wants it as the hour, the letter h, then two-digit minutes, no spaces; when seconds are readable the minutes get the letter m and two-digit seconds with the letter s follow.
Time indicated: 2h34
